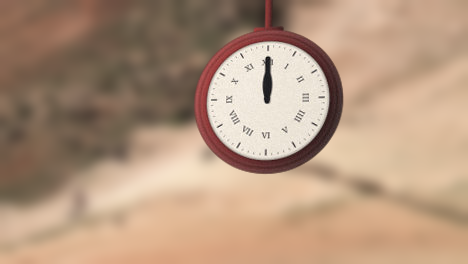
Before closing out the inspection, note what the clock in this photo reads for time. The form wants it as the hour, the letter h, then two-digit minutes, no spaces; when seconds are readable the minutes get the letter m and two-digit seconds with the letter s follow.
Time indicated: 12h00
